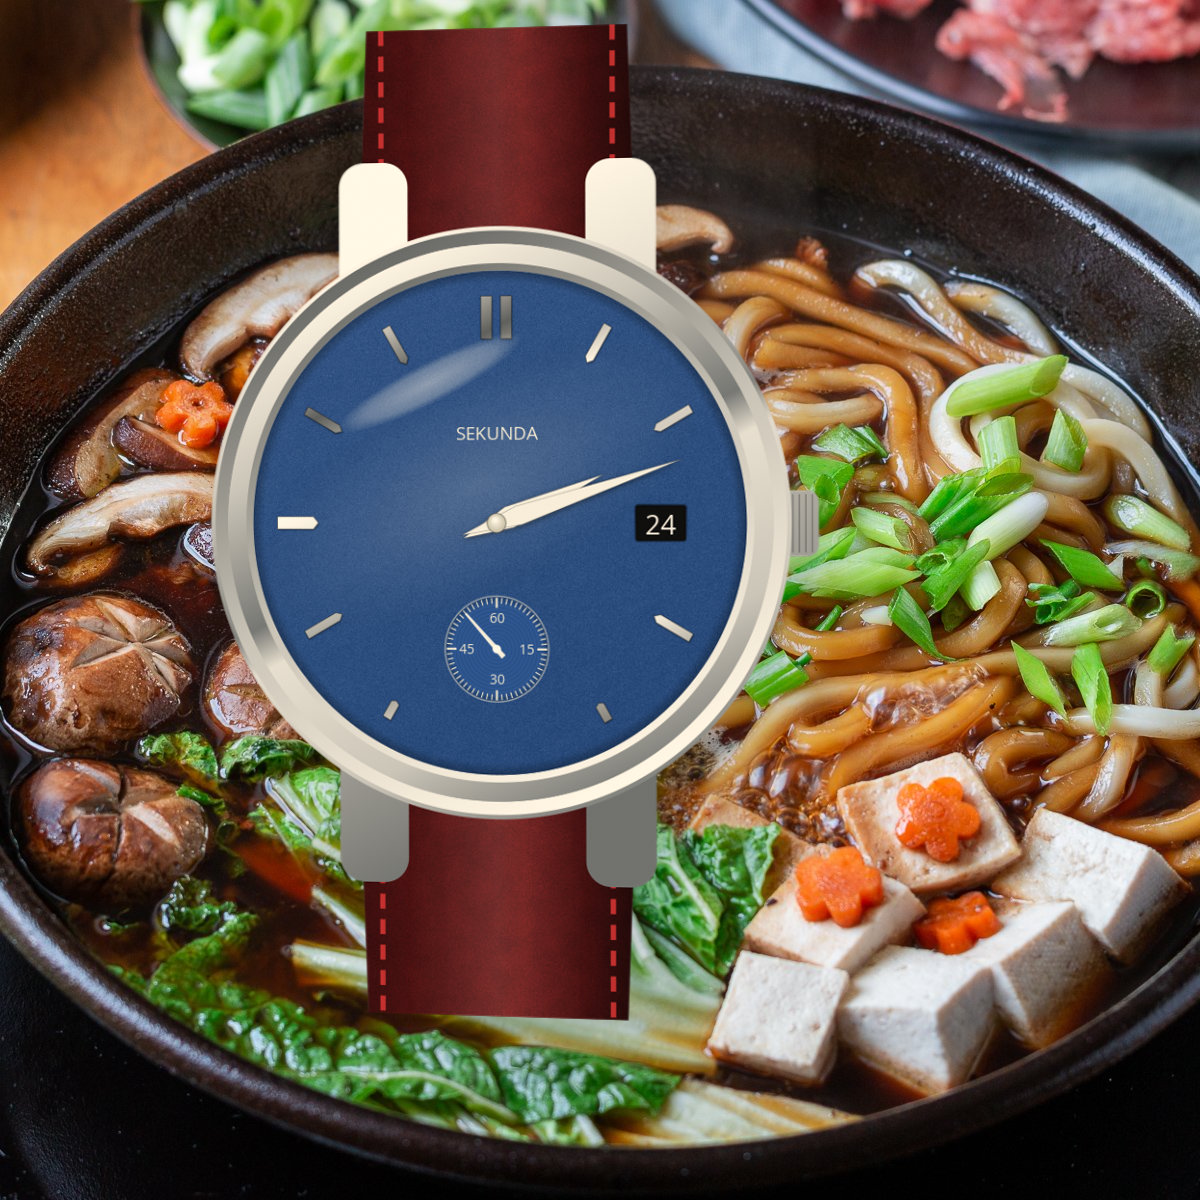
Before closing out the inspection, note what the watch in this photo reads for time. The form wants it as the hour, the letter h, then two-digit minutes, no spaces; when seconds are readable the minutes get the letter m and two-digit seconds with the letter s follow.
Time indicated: 2h11m53s
